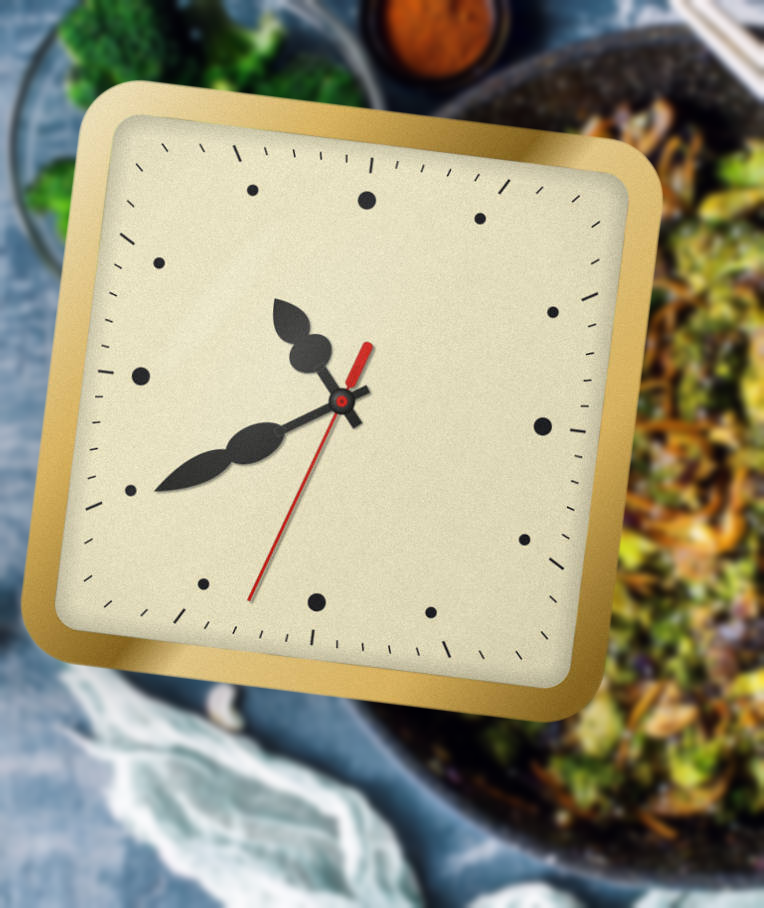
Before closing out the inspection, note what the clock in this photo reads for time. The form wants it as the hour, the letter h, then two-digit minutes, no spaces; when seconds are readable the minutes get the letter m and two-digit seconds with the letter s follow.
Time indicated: 10h39m33s
